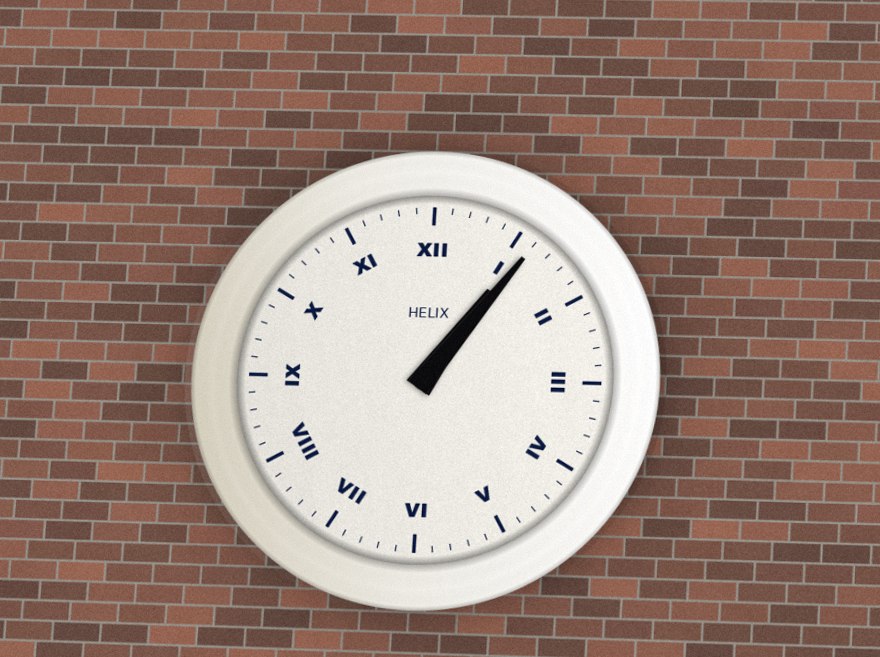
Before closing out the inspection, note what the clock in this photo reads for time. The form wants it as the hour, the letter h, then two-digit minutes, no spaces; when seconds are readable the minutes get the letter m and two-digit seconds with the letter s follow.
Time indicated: 1h06
